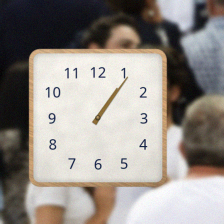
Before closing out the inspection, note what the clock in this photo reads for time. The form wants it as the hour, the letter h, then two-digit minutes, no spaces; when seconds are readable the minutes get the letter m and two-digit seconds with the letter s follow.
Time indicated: 1h06
